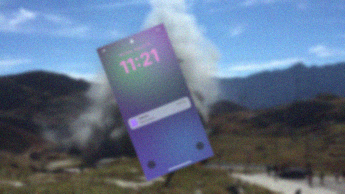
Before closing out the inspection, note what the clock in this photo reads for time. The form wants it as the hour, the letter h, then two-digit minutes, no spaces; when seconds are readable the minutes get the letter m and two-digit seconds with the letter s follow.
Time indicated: 11h21
